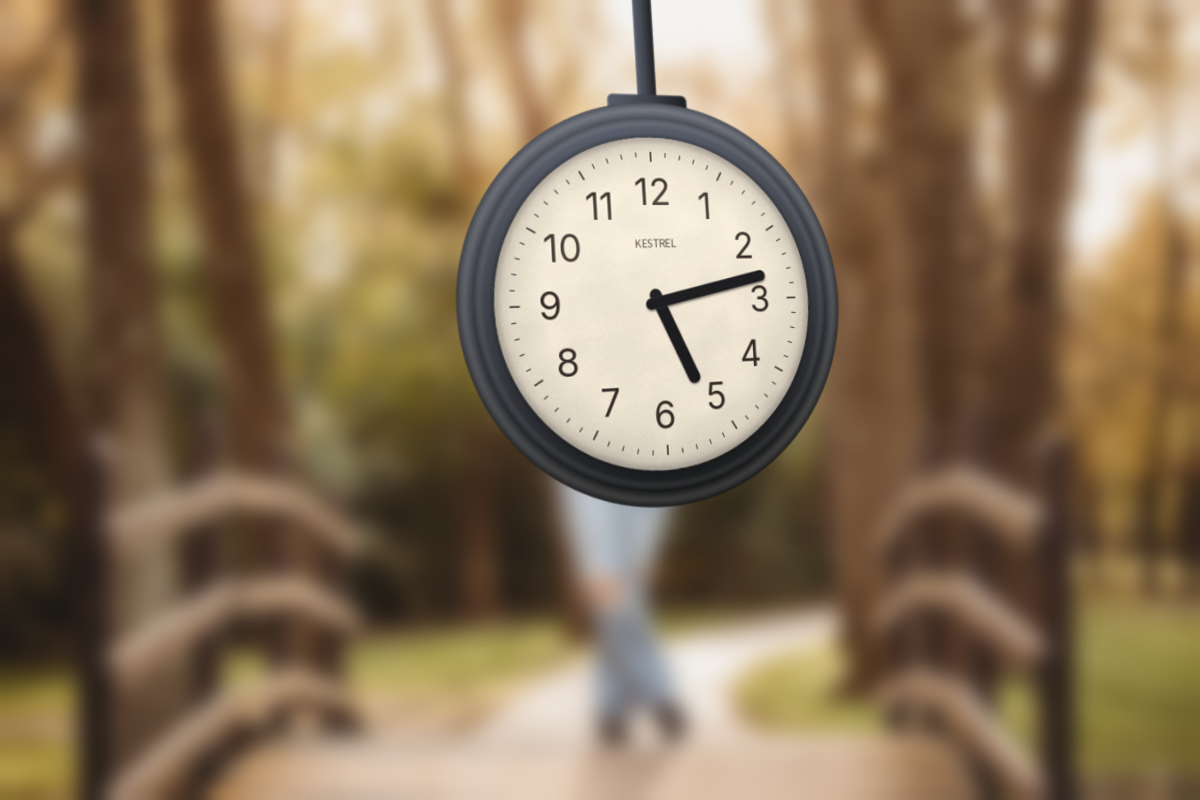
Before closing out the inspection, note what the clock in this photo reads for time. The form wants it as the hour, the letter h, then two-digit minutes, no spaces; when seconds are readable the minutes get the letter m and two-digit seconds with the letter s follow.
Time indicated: 5h13
